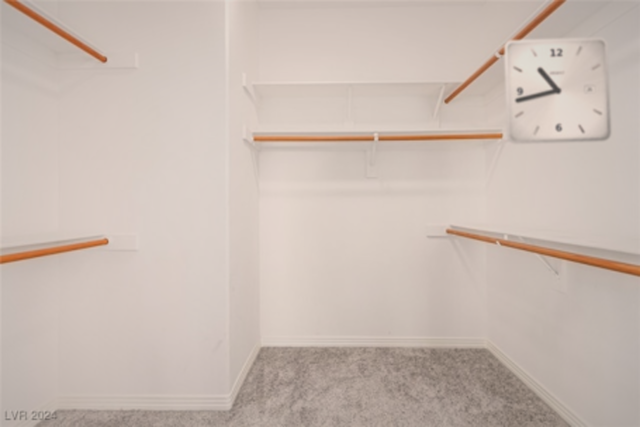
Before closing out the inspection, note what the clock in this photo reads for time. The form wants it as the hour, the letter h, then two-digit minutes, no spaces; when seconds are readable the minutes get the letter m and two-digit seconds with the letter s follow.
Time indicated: 10h43
